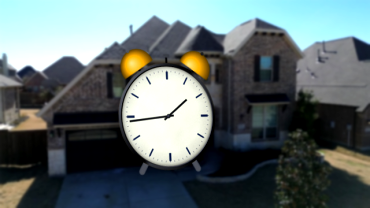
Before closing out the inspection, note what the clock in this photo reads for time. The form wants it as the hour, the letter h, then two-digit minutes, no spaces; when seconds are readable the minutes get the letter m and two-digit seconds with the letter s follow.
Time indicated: 1h44
